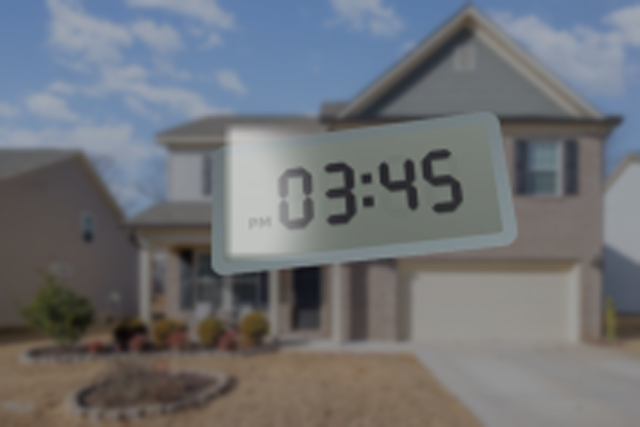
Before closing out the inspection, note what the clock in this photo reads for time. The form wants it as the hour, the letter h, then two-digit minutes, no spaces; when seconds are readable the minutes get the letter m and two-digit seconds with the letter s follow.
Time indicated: 3h45
